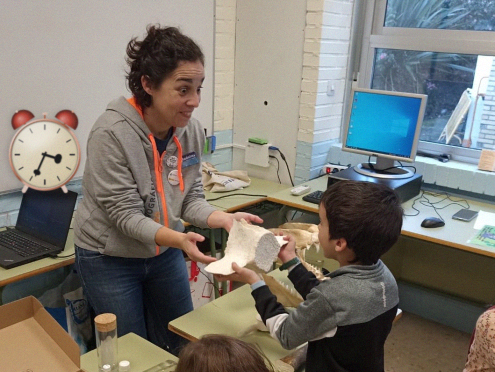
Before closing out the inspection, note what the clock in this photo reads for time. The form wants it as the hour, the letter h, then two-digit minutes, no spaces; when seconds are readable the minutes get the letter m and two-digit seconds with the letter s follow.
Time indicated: 3h34
